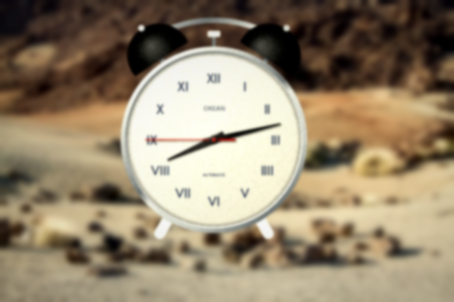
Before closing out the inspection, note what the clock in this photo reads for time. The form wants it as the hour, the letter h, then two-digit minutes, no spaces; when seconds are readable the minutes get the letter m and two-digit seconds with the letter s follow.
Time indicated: 8h12m45s
